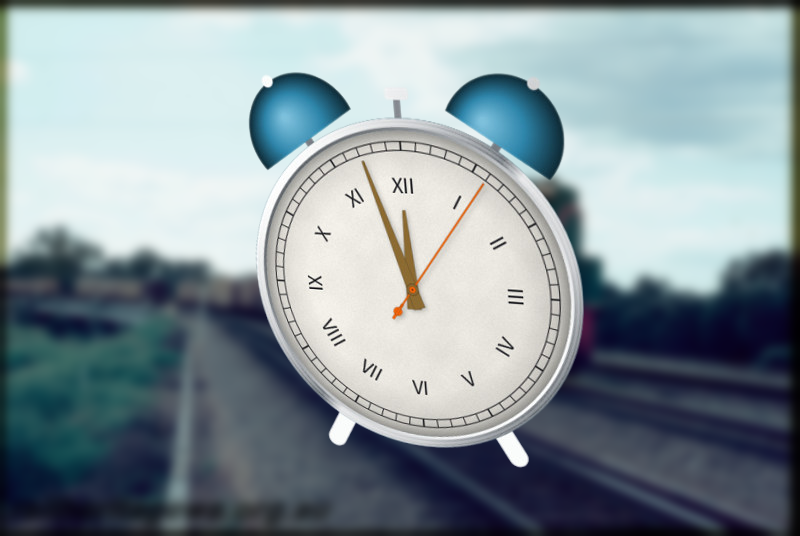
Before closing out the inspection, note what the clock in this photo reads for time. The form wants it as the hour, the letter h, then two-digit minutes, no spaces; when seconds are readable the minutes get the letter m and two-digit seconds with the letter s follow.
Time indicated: 11h57m06s
